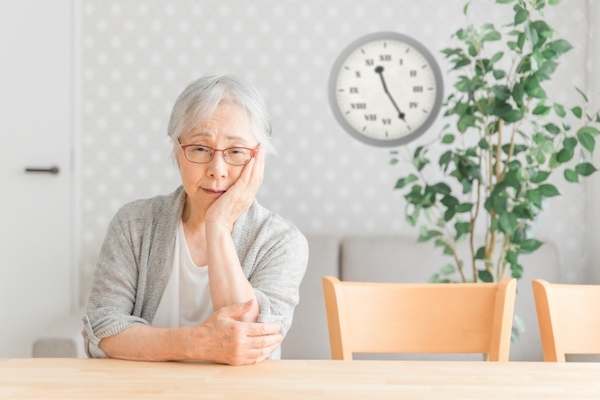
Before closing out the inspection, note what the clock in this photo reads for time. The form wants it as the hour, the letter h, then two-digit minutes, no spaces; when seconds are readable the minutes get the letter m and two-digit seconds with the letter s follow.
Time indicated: 11h25
